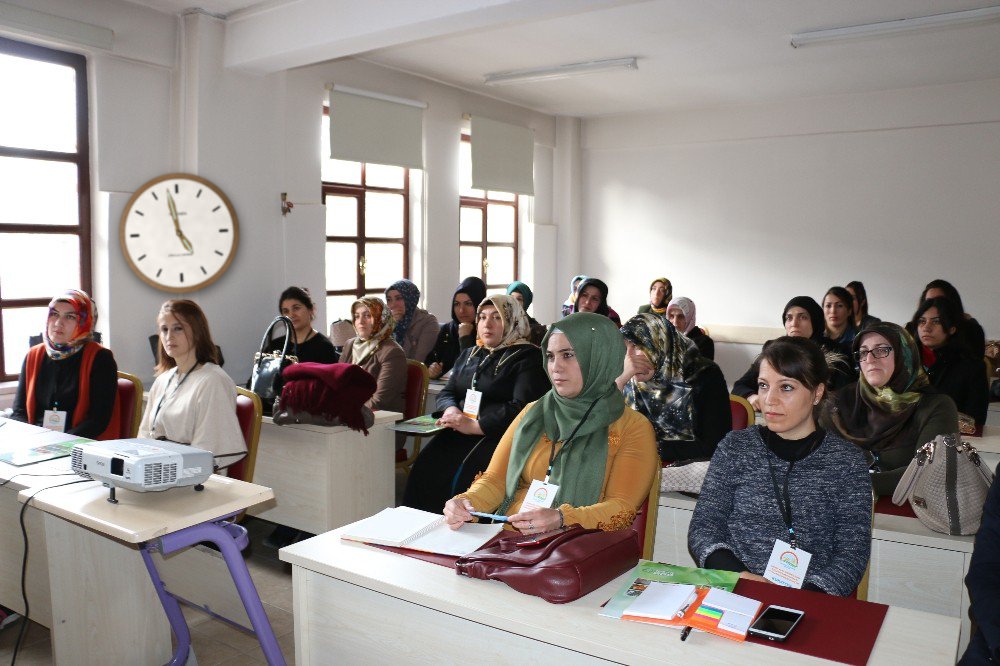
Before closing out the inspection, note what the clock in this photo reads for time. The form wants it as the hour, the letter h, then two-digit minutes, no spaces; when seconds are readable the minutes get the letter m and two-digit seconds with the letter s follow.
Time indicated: 4h58
